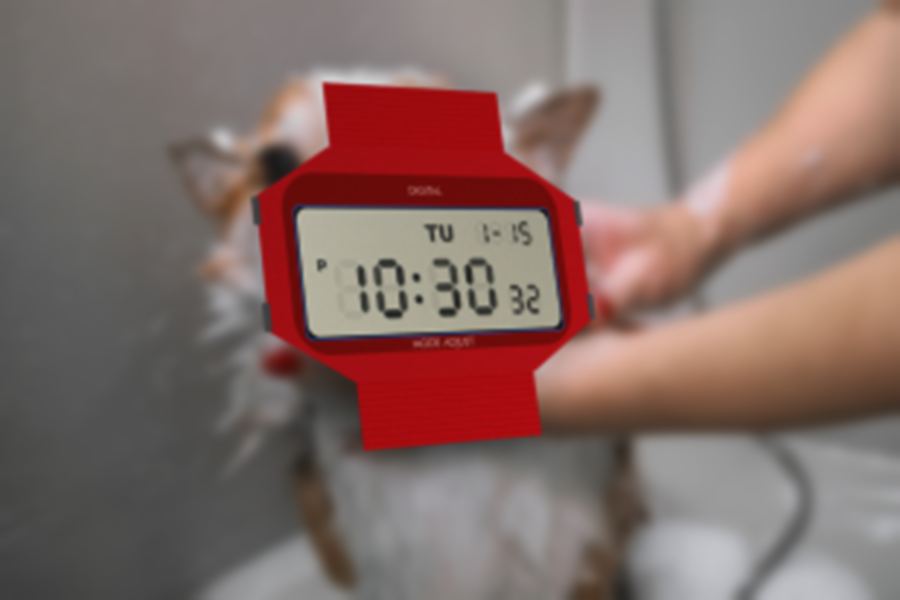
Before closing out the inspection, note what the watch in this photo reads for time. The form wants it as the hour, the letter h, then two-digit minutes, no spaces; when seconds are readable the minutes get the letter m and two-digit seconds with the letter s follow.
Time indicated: 10h30m32s
